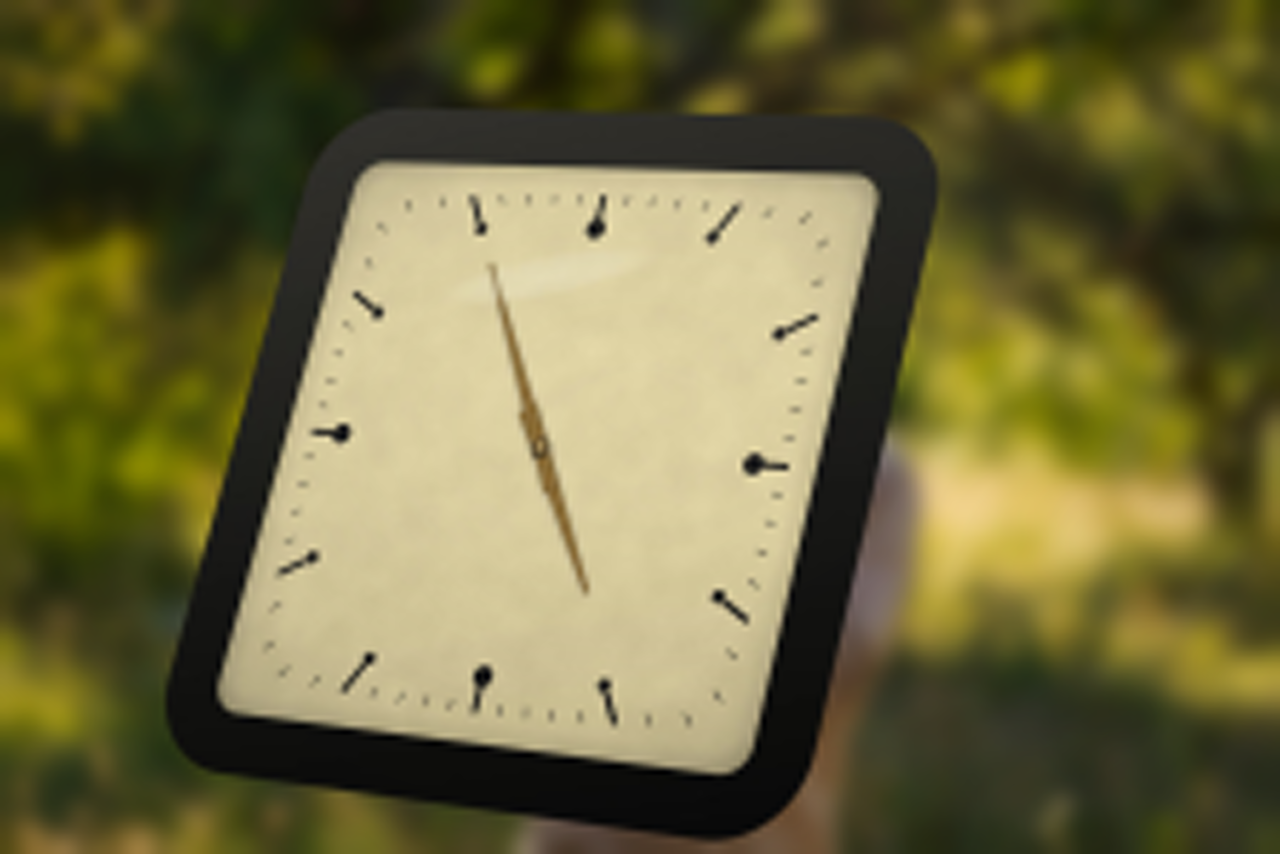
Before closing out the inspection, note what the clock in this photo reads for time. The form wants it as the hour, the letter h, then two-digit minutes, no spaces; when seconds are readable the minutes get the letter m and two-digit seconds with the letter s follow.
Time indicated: 4h55
